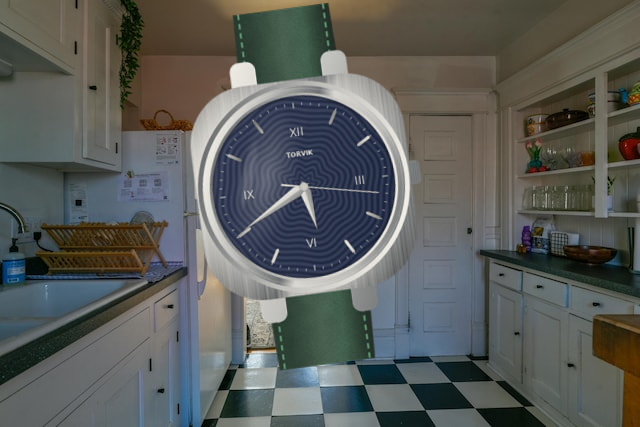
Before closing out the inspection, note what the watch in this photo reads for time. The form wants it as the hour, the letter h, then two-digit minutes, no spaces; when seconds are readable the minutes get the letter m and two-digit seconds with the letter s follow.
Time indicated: 5h40m17s
